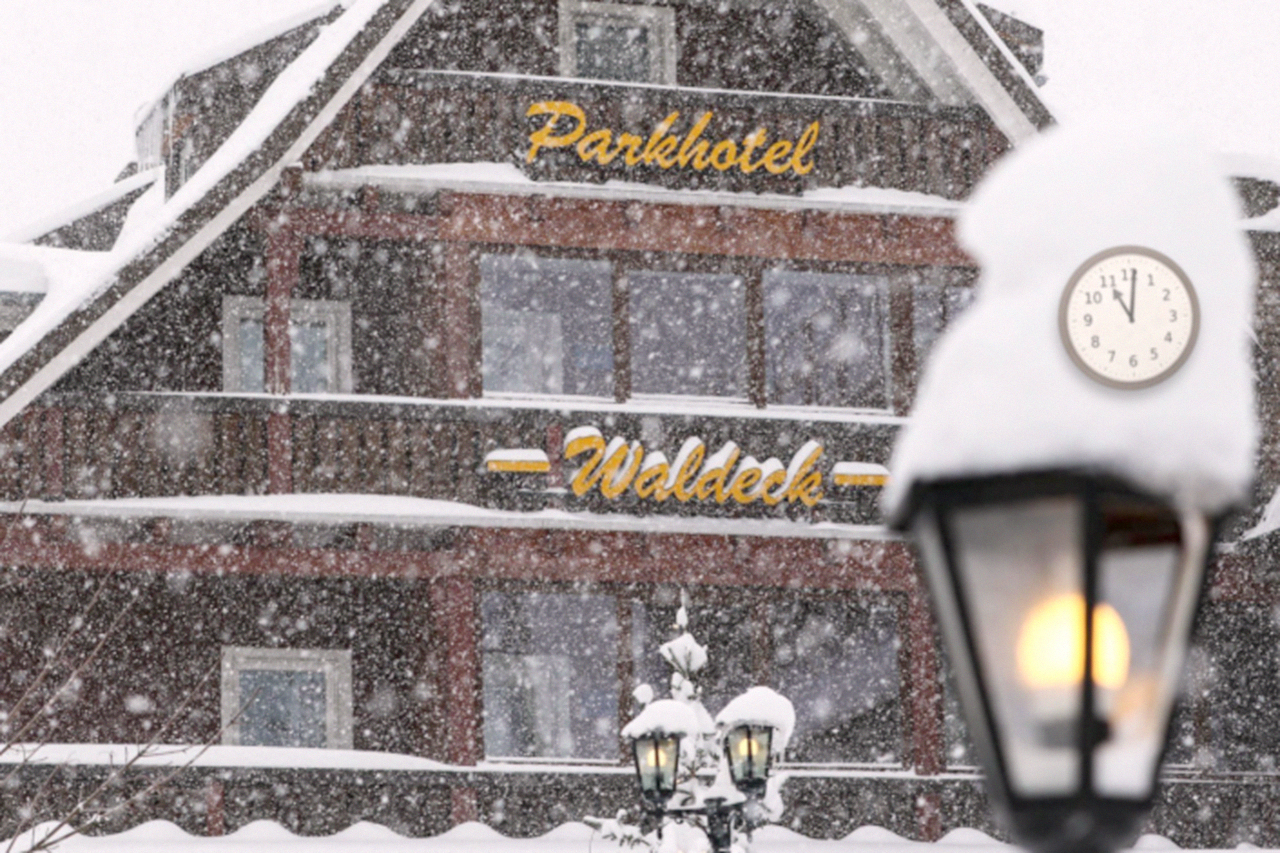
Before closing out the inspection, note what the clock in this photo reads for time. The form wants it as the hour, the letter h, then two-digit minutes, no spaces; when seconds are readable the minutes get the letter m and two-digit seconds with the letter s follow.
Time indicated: 11h01
